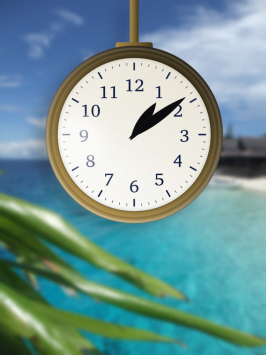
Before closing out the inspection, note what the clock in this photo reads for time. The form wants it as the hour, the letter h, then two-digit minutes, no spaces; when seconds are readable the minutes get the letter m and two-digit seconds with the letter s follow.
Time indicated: 1h09
